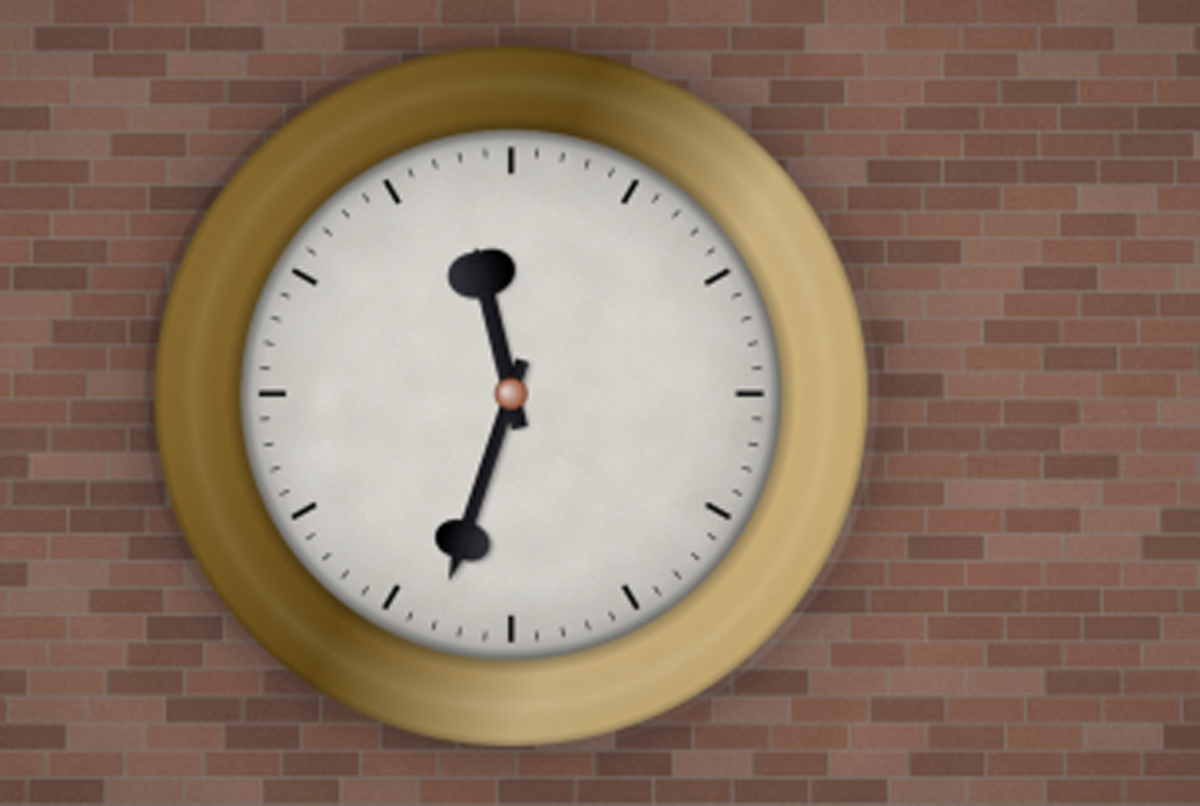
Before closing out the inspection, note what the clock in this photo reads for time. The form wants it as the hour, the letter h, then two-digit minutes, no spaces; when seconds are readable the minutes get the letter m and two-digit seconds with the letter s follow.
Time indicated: 11h33
